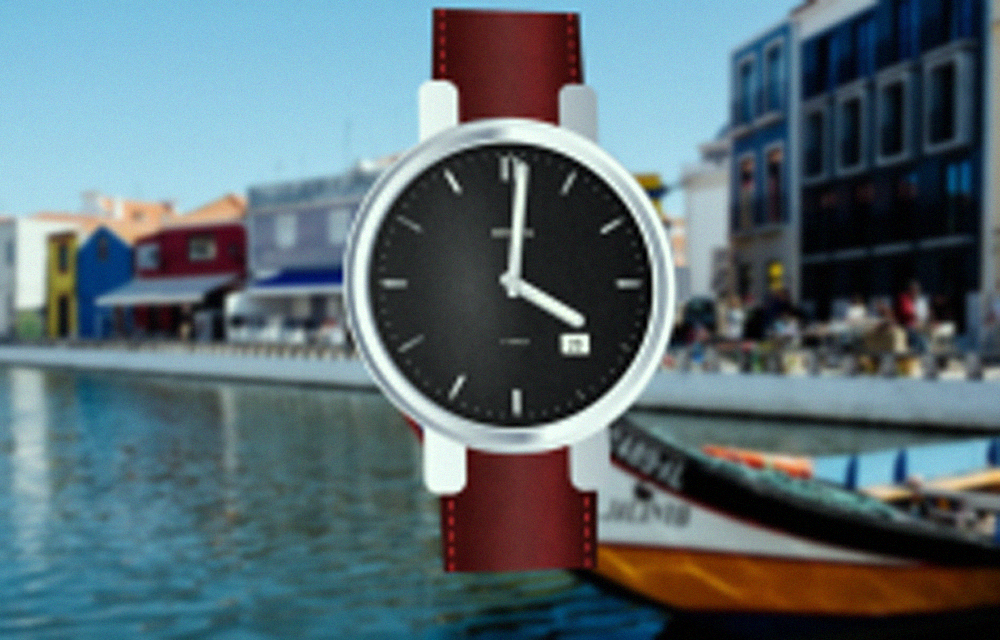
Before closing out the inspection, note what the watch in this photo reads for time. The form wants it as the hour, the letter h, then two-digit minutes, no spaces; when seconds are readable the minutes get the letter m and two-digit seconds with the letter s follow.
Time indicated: 4h01
